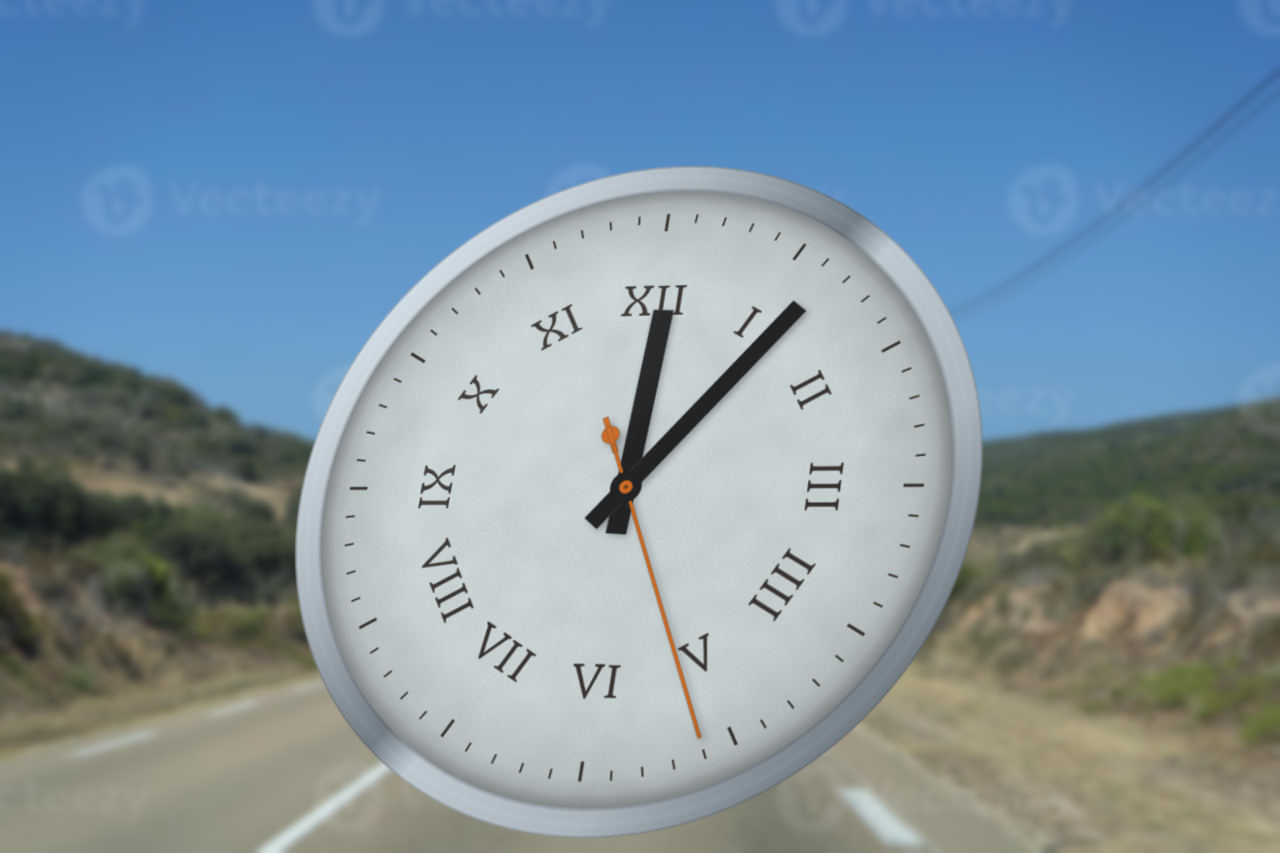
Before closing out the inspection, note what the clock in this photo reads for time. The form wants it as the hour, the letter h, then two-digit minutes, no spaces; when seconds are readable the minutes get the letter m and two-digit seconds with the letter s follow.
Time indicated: 12h06m26s
